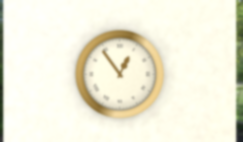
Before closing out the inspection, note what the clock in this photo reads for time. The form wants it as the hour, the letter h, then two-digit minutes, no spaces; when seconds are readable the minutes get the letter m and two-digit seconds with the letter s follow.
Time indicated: 12h54
